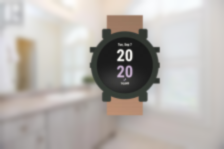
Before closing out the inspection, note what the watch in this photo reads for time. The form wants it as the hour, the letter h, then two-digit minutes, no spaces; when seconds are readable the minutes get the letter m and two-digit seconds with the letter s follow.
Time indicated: 20h20
